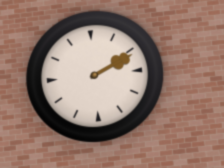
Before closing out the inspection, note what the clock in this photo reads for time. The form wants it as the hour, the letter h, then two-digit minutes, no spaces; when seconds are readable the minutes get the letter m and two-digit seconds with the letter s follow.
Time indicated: 2h11
